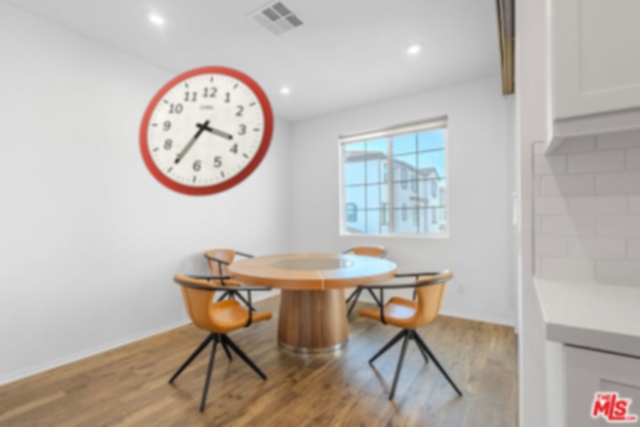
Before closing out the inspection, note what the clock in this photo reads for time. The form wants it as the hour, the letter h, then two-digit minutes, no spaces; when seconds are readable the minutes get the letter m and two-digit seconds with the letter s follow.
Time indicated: 3h35
